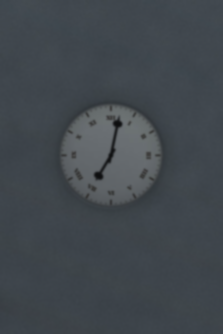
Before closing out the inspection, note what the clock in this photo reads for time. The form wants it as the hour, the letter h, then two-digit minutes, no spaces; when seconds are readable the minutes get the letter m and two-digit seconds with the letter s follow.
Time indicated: 7h02
